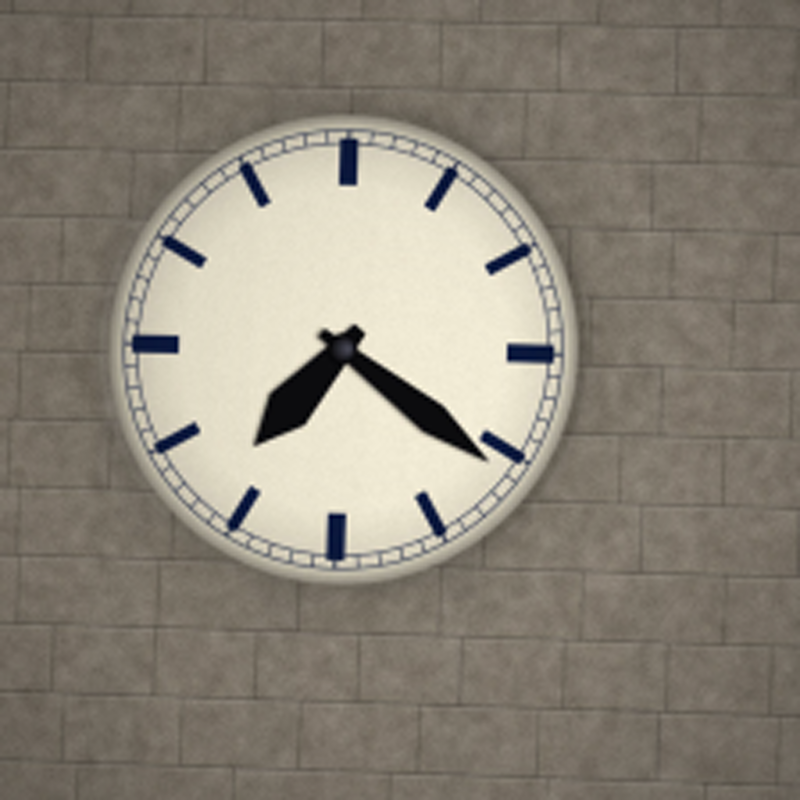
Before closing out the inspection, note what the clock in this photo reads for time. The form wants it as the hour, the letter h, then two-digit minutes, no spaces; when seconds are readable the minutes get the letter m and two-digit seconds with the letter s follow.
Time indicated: 7h21
